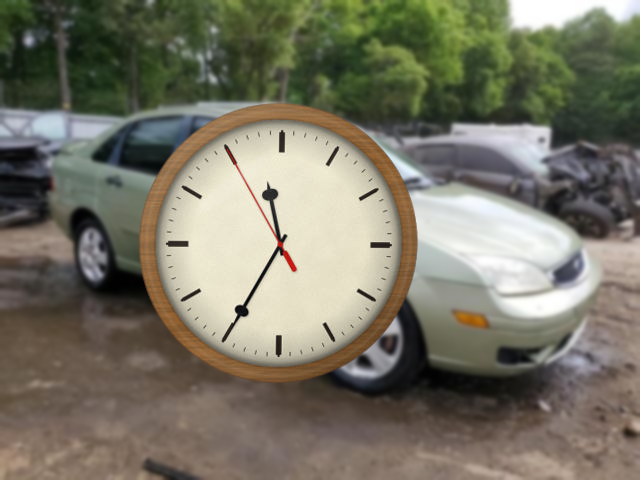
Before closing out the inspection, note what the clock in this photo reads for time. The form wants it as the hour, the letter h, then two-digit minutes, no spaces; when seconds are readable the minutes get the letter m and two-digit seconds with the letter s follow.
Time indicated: 11h34m55s
